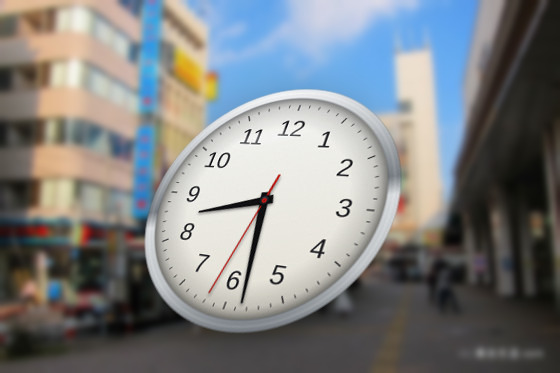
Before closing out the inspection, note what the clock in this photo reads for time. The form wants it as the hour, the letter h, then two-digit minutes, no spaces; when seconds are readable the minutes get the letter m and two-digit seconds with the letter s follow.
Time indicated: 8h28m32s
